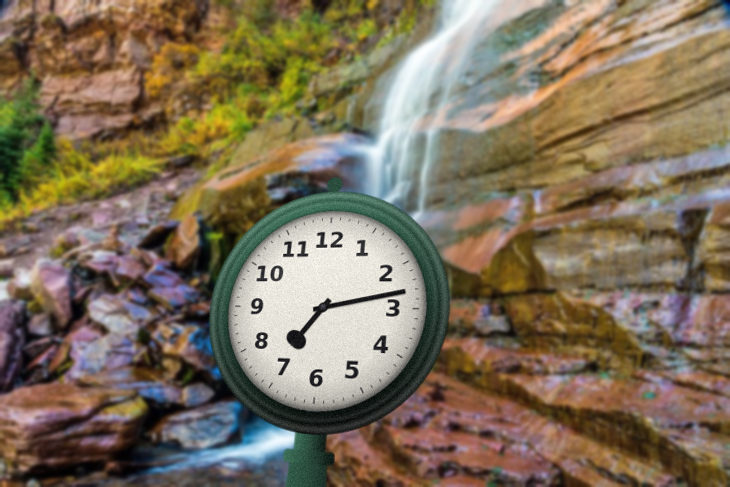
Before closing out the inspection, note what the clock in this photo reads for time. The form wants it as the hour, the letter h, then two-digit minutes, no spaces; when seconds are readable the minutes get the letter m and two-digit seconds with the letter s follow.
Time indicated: 7h13
